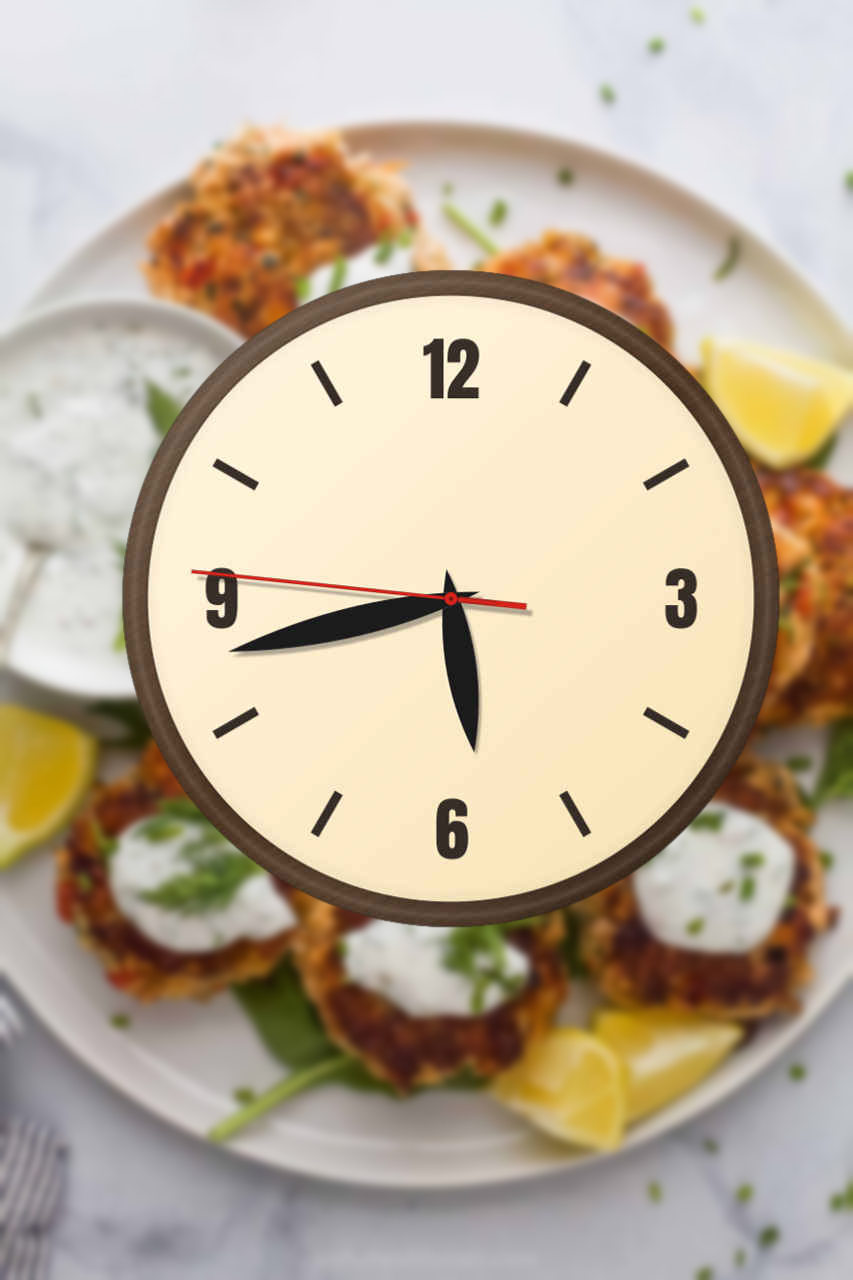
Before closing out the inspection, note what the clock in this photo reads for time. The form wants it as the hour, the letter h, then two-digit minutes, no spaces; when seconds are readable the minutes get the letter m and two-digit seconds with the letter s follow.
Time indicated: 5h42m46s
